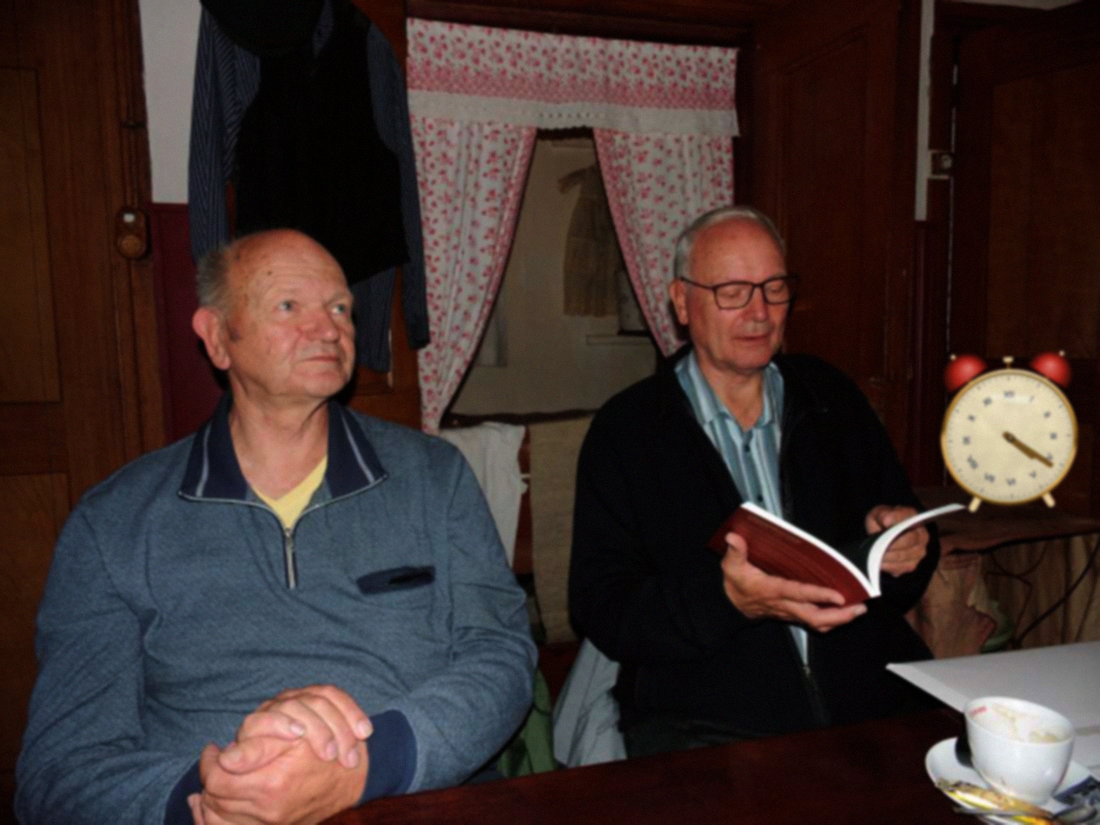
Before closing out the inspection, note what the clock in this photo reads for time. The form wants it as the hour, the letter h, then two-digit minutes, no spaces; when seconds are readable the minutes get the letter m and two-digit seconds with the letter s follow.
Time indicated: 4h21
